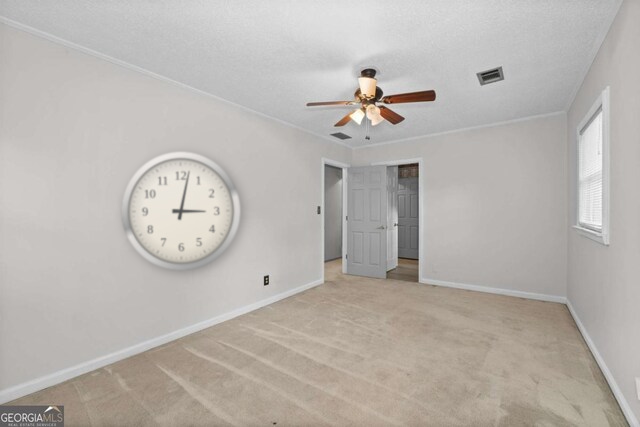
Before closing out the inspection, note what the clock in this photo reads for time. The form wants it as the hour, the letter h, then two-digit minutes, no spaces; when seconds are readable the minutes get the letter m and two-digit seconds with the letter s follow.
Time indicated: 3h02
